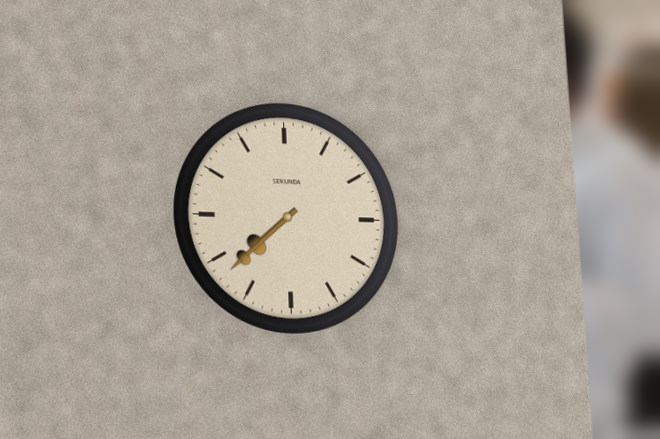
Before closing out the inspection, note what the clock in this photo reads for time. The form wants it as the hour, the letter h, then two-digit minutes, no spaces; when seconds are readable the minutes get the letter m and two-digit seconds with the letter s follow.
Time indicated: 7h38
